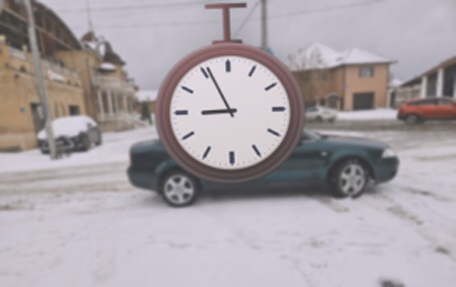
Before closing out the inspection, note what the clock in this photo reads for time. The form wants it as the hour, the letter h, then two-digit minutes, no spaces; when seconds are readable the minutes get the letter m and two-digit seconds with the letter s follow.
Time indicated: 8h56
